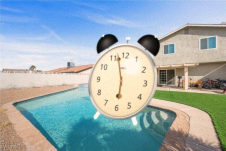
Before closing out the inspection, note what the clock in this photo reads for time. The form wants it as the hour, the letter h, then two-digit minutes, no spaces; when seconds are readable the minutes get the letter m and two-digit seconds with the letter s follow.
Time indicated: 5h57
